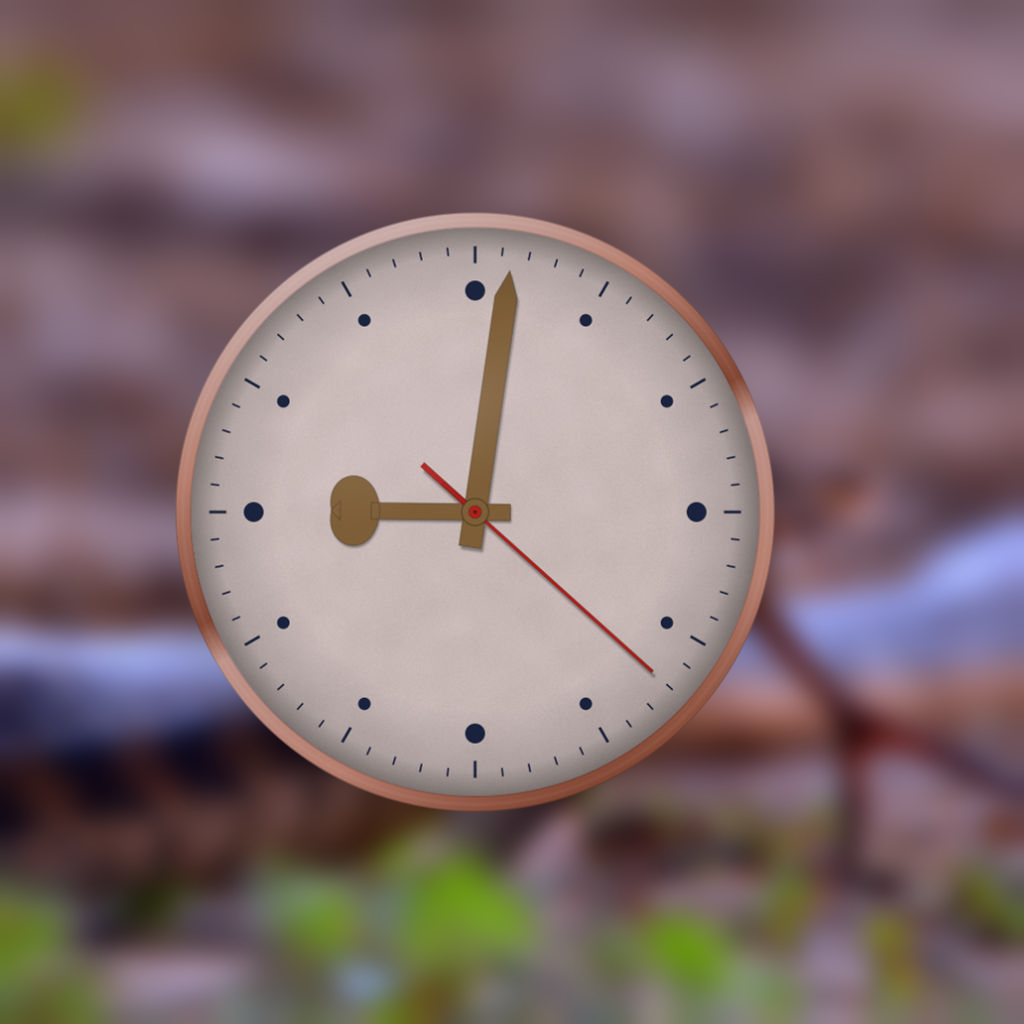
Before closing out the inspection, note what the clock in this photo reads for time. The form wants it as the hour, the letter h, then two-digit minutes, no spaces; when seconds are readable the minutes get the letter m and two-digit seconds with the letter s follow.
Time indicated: 9h01m22s
